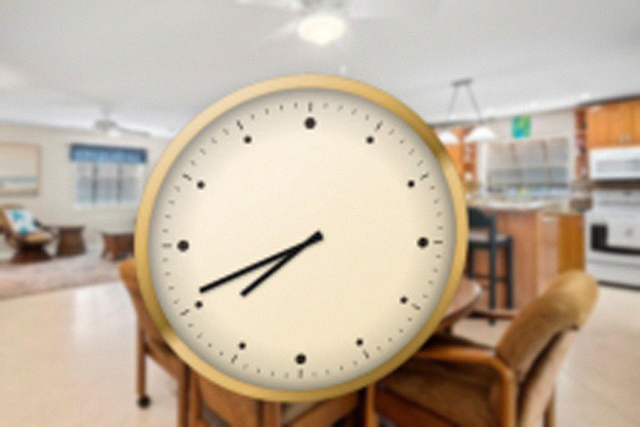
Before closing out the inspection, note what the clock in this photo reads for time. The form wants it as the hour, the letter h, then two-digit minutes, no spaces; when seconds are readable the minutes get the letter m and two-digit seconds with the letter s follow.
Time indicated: 7h41
